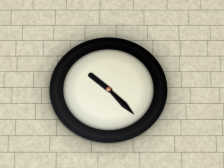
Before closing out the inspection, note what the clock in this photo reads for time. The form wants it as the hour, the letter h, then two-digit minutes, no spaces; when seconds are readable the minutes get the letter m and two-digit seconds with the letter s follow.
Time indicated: 10h23
